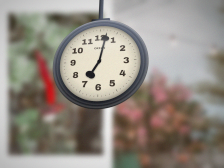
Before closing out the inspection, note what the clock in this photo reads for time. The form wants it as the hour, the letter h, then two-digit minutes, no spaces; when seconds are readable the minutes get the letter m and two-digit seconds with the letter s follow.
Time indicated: 7h02
